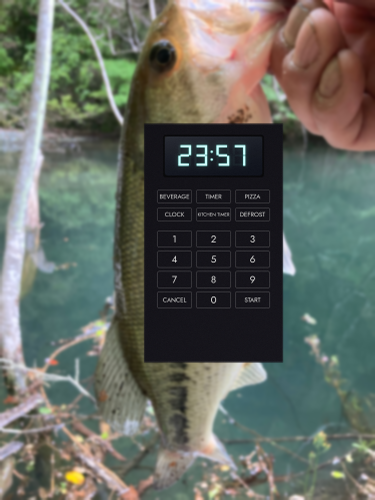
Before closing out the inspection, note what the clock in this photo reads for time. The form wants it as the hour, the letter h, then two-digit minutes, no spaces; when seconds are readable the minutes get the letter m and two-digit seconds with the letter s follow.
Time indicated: 23h57
